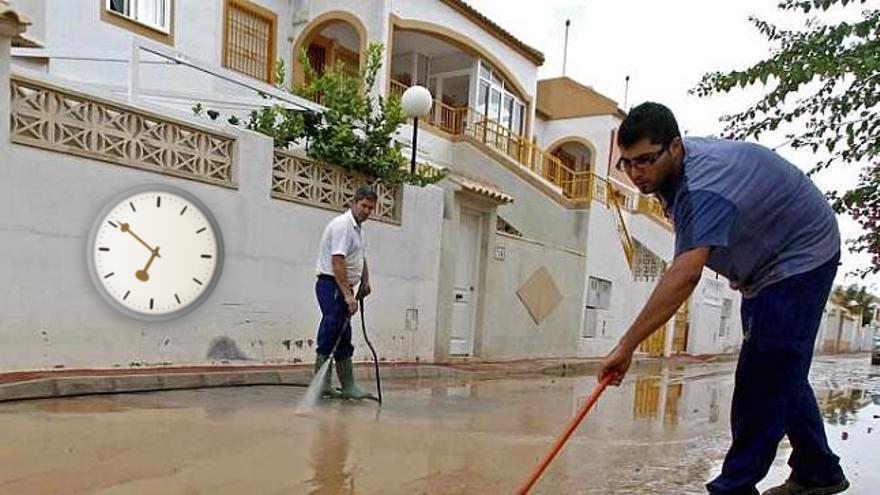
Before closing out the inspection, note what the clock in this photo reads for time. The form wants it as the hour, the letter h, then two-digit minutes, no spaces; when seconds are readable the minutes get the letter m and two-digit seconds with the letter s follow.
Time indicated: 6h51
